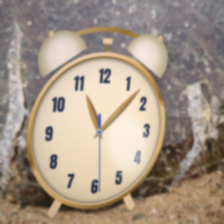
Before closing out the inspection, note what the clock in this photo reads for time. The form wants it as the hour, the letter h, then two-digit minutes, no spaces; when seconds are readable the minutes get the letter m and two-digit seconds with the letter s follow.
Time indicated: 11h07m29s
